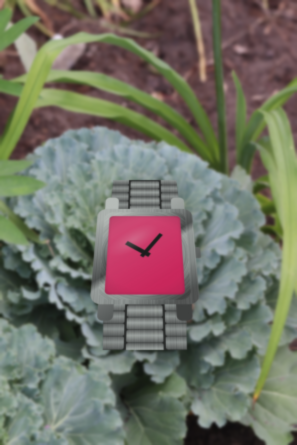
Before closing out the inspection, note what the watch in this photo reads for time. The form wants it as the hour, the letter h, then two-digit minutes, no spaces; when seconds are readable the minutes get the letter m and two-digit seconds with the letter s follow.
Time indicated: 10h06
